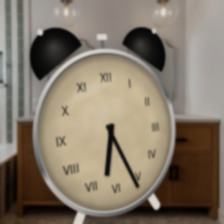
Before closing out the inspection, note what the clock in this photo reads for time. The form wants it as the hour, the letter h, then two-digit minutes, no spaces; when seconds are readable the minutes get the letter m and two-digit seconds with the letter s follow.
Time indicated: 6h26
